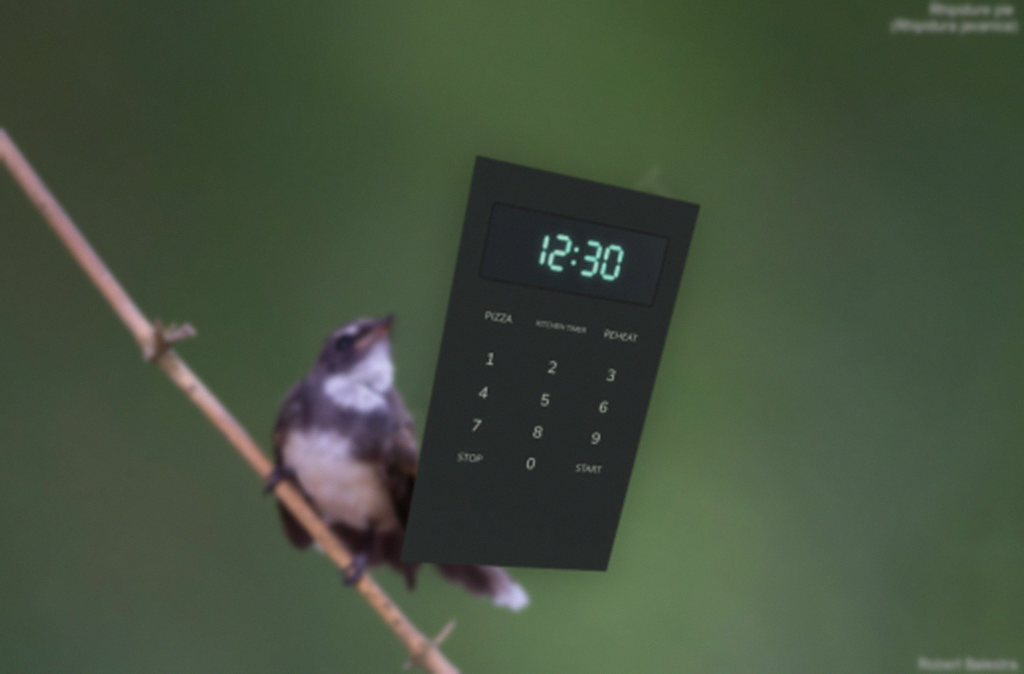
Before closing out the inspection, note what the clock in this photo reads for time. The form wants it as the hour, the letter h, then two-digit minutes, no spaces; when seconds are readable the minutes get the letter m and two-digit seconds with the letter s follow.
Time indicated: 12h30
